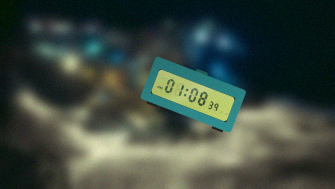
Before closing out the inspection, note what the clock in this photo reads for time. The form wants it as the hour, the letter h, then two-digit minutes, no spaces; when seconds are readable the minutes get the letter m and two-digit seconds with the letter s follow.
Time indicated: 1h08m39s
